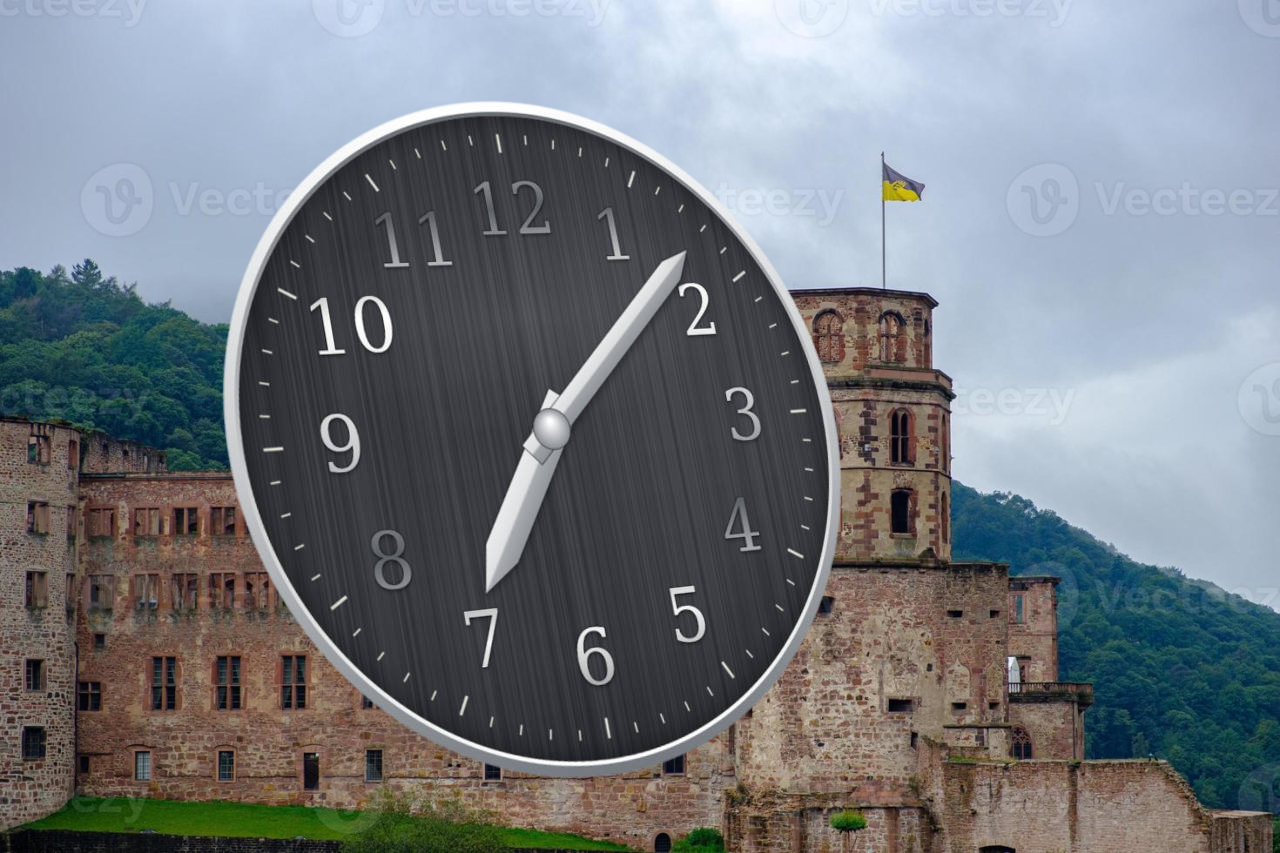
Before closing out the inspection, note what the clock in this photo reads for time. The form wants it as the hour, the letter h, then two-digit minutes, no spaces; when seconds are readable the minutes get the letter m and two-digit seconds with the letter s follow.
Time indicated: 7h08
